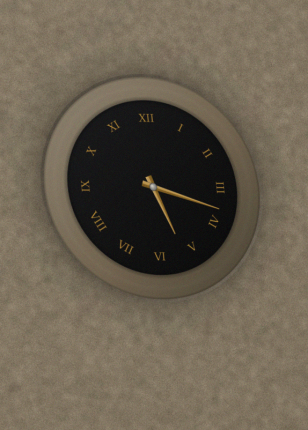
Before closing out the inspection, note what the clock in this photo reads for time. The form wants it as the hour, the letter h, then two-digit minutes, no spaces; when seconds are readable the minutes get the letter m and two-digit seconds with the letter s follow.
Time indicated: 5h18
